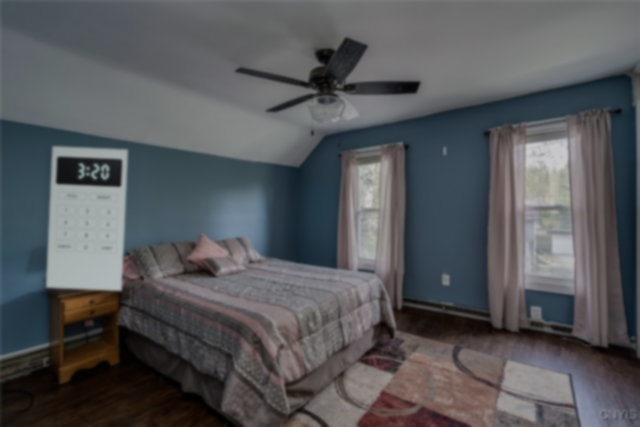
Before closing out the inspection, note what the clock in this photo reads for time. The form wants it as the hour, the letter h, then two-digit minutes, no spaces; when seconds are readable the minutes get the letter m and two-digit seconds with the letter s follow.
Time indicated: 3h20
